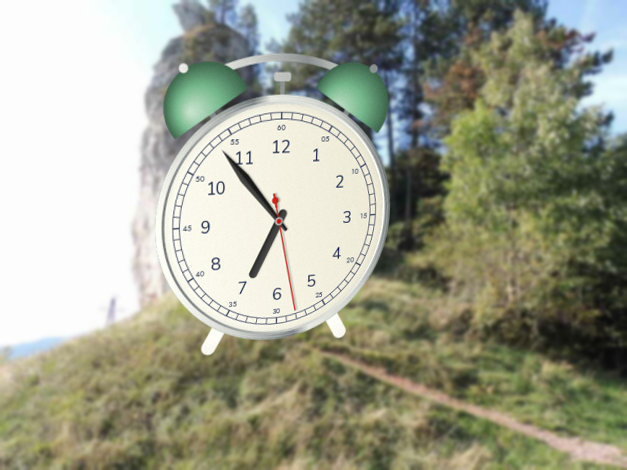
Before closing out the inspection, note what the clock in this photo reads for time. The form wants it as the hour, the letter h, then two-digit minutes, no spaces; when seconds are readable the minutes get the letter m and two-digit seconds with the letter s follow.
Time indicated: 6h53m28s
